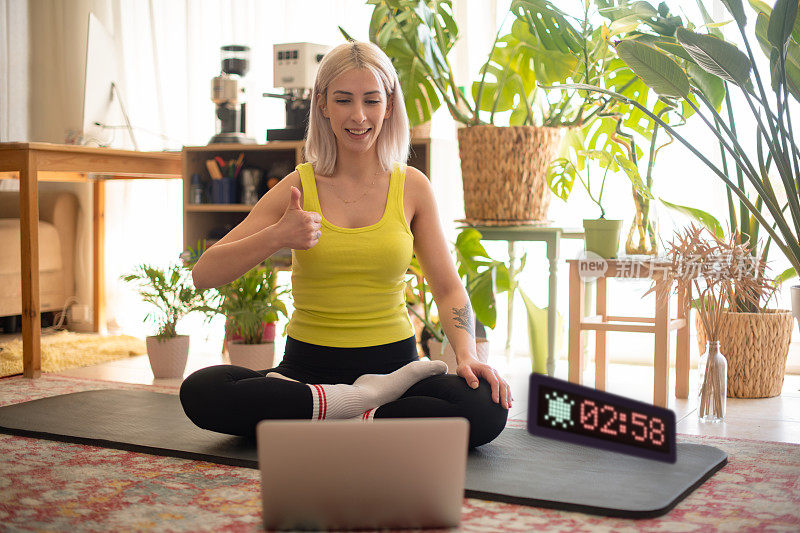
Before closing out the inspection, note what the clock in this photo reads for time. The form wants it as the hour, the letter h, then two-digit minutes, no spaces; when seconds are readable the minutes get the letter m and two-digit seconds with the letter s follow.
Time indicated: 2h58
